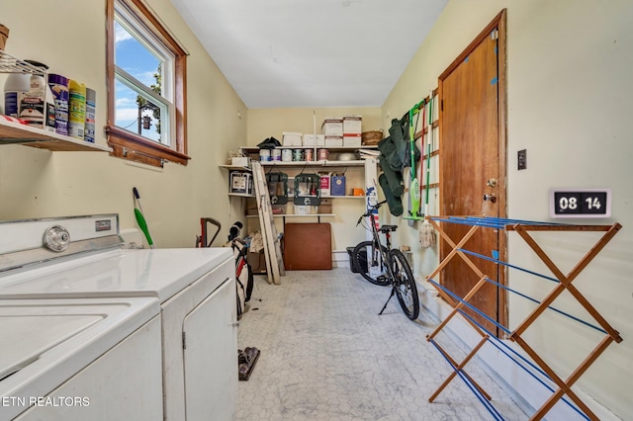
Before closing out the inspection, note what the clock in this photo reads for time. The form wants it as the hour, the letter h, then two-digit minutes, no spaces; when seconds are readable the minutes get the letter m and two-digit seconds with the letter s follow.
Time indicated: 8h14
